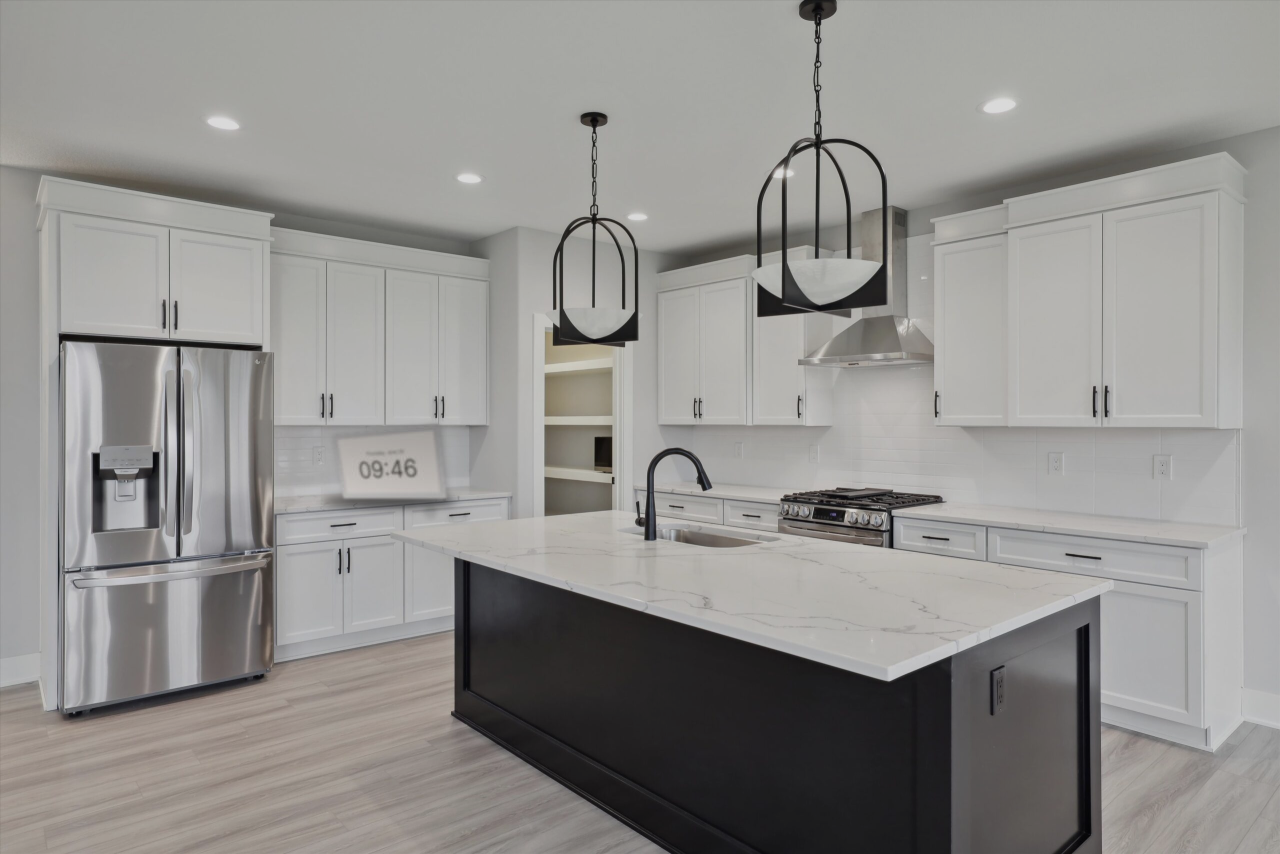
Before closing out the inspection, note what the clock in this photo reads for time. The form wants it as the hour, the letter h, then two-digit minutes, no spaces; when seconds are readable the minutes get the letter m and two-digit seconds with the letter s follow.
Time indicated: 9h46
